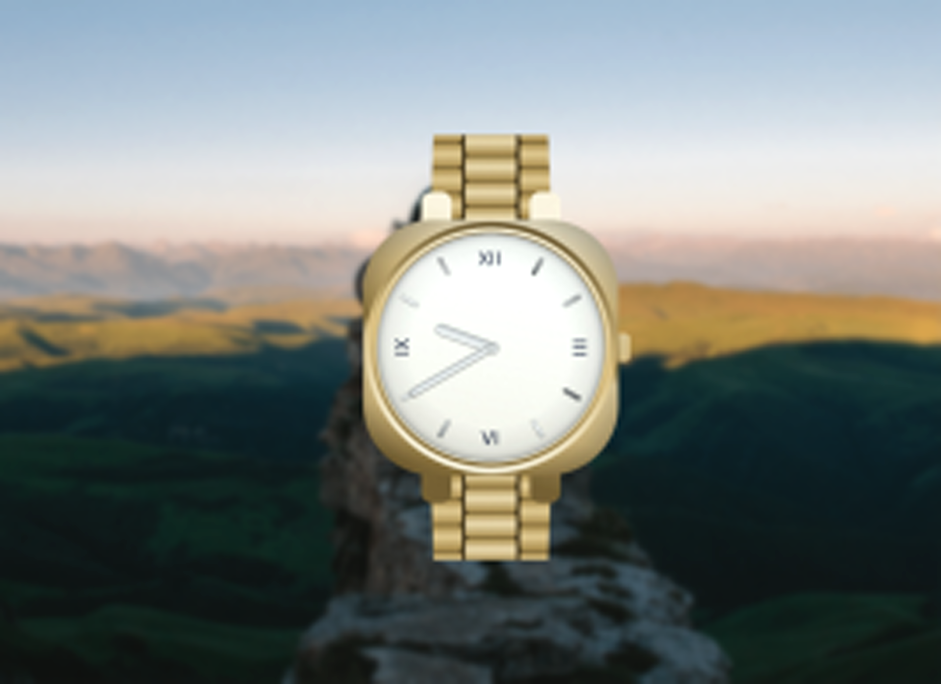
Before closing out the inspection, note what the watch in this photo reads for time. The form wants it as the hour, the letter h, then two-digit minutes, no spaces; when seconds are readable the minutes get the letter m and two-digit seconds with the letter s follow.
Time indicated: 9h40
